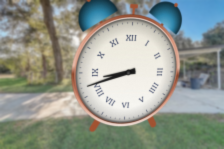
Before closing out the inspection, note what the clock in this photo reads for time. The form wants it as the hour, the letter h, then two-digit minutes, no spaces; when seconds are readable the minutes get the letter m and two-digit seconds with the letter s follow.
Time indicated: 8h42
